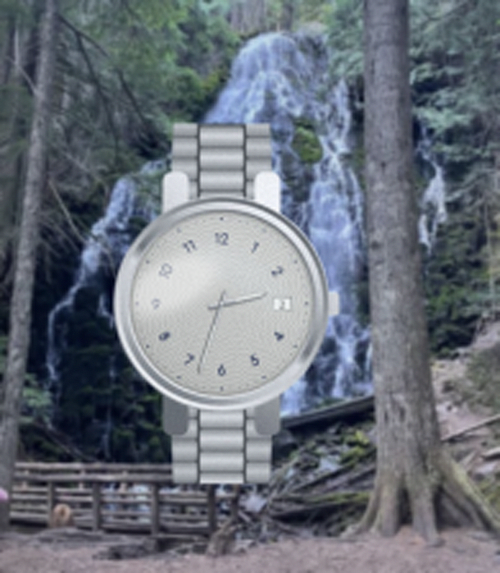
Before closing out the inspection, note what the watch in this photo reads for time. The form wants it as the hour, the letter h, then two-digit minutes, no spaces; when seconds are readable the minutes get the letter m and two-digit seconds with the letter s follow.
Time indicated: 2h33
